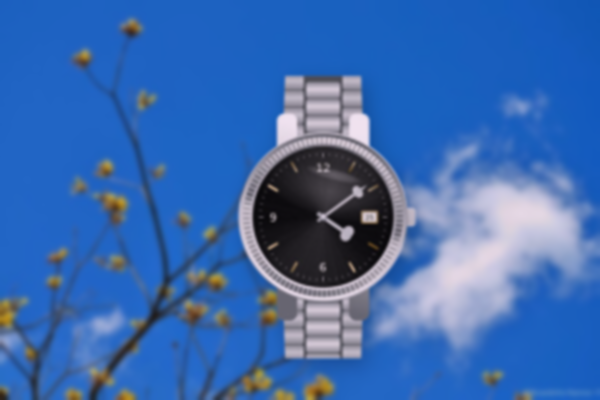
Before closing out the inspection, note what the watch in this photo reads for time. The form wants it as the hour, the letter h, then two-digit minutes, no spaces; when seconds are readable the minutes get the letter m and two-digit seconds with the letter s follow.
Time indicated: 4h09
